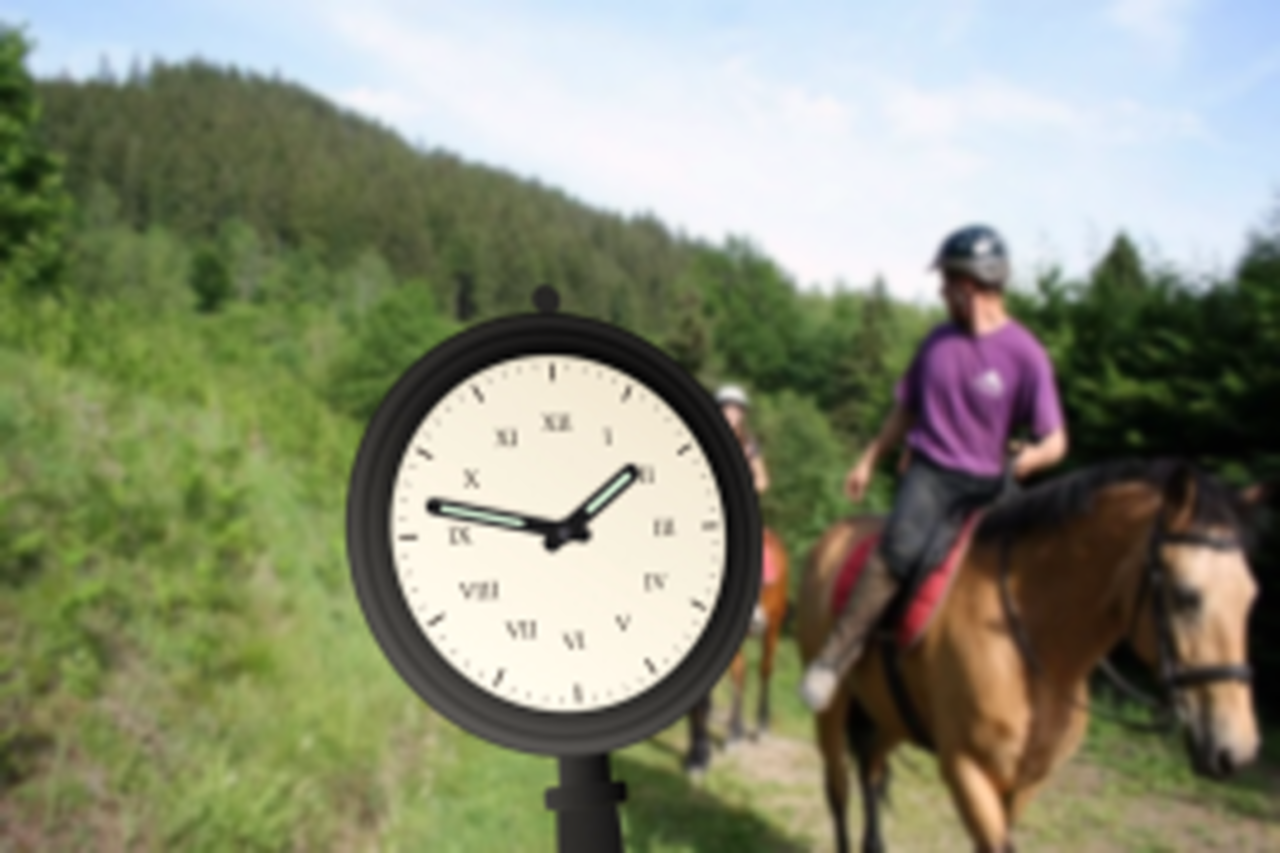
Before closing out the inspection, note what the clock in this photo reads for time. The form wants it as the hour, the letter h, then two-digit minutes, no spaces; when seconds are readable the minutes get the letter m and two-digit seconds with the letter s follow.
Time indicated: 1h47
